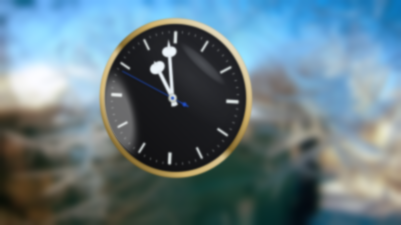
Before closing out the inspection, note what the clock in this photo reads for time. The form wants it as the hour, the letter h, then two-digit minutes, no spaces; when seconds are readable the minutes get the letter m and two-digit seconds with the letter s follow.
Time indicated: 10h58m49s
